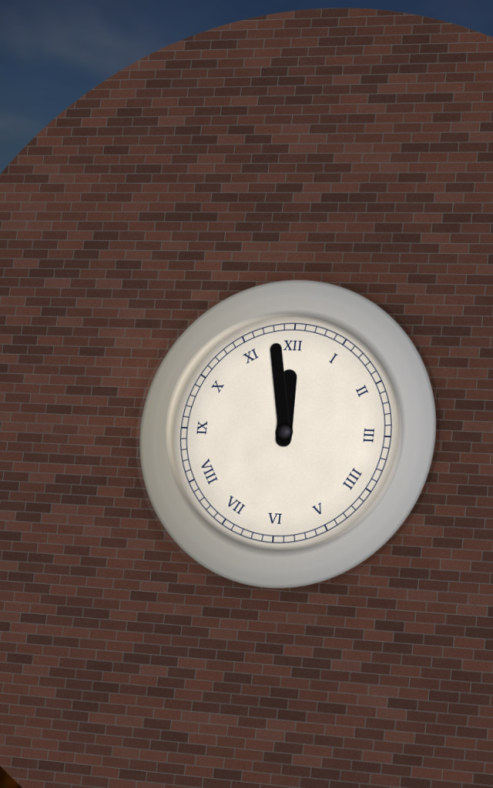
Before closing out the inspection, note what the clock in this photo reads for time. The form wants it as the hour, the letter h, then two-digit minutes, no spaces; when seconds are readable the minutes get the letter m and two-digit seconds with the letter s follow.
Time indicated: 11h58
